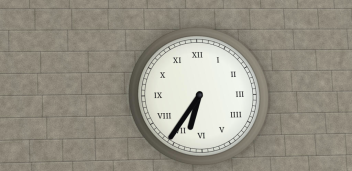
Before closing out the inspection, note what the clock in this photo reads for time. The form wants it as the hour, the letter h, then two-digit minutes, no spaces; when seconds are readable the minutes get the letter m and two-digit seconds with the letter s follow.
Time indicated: 6h36
